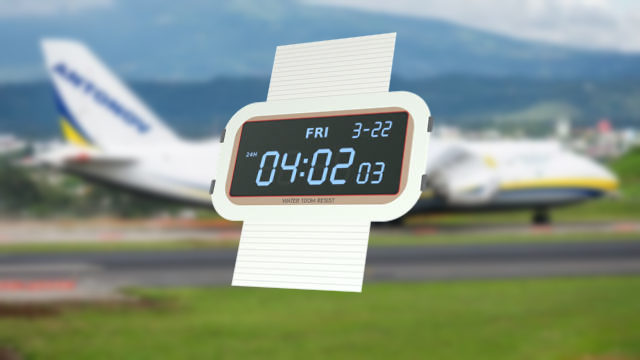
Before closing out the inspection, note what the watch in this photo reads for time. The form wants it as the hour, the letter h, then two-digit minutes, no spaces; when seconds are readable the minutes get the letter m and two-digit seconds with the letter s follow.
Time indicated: 4h02m03s
